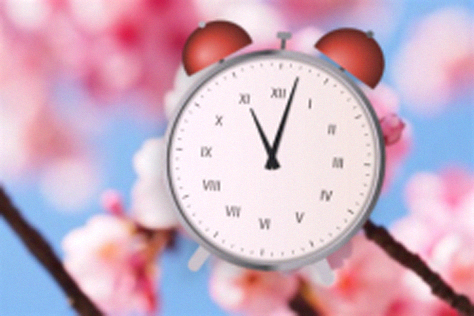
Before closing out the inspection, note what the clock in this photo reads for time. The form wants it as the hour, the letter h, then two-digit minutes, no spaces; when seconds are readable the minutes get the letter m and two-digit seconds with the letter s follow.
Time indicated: 11h02
